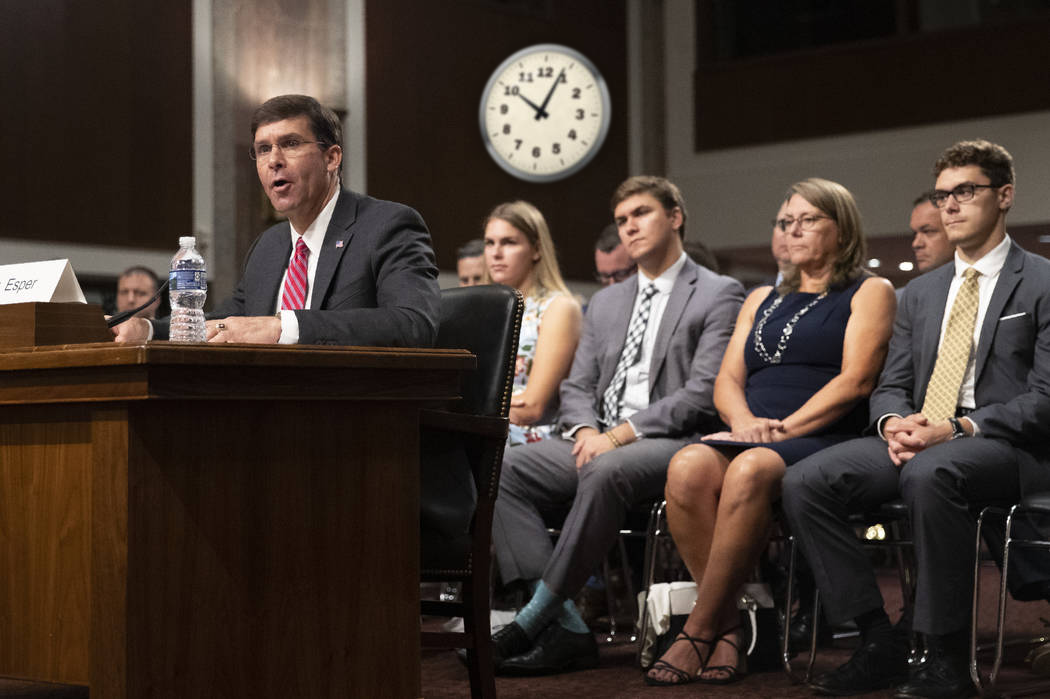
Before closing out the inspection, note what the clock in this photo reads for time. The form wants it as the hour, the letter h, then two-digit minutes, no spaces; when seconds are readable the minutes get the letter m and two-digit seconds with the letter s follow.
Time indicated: 10h04
